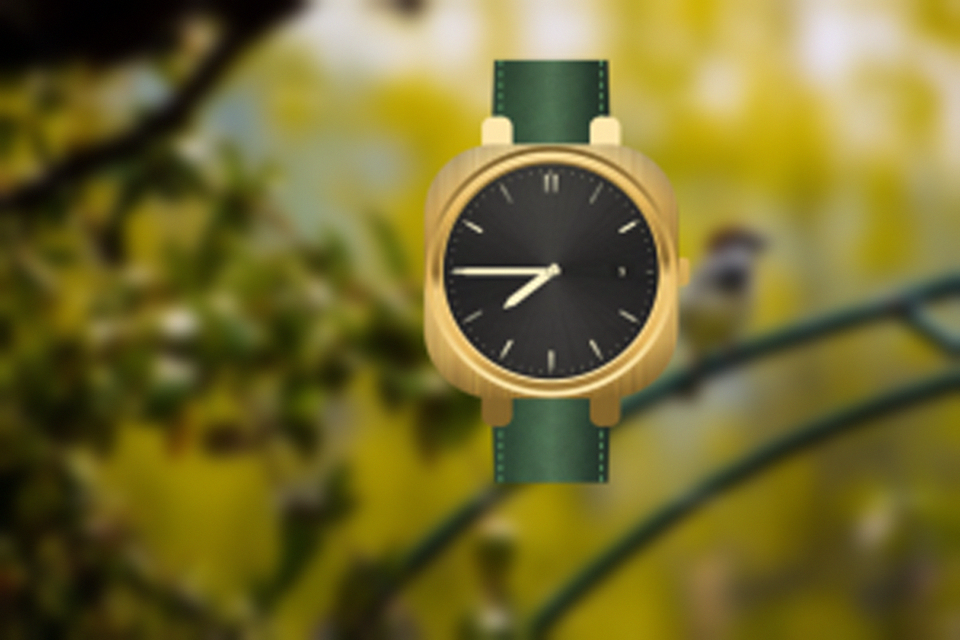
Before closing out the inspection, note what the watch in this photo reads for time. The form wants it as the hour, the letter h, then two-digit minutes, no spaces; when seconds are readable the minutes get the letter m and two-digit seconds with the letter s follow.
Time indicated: 7h45
